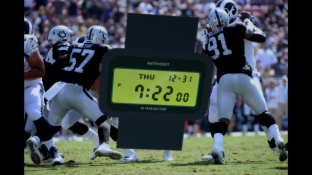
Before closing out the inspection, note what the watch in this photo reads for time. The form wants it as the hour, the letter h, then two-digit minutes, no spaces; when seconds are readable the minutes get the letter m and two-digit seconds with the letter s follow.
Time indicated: 7h22m00s
